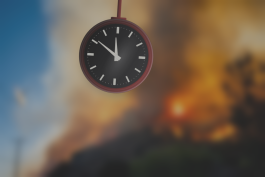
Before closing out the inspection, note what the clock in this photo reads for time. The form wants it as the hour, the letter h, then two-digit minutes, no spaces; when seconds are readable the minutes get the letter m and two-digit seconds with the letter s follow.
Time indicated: 11h51
